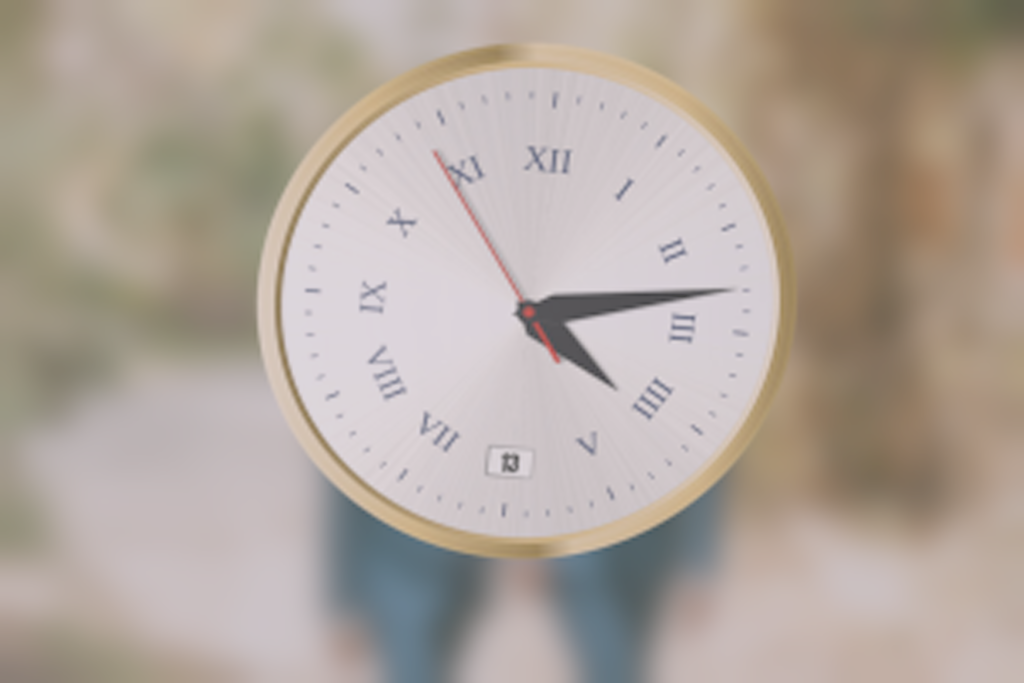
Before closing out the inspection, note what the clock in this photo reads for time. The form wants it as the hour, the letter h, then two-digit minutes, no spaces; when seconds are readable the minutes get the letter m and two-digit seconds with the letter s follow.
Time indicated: 4h12m54s
